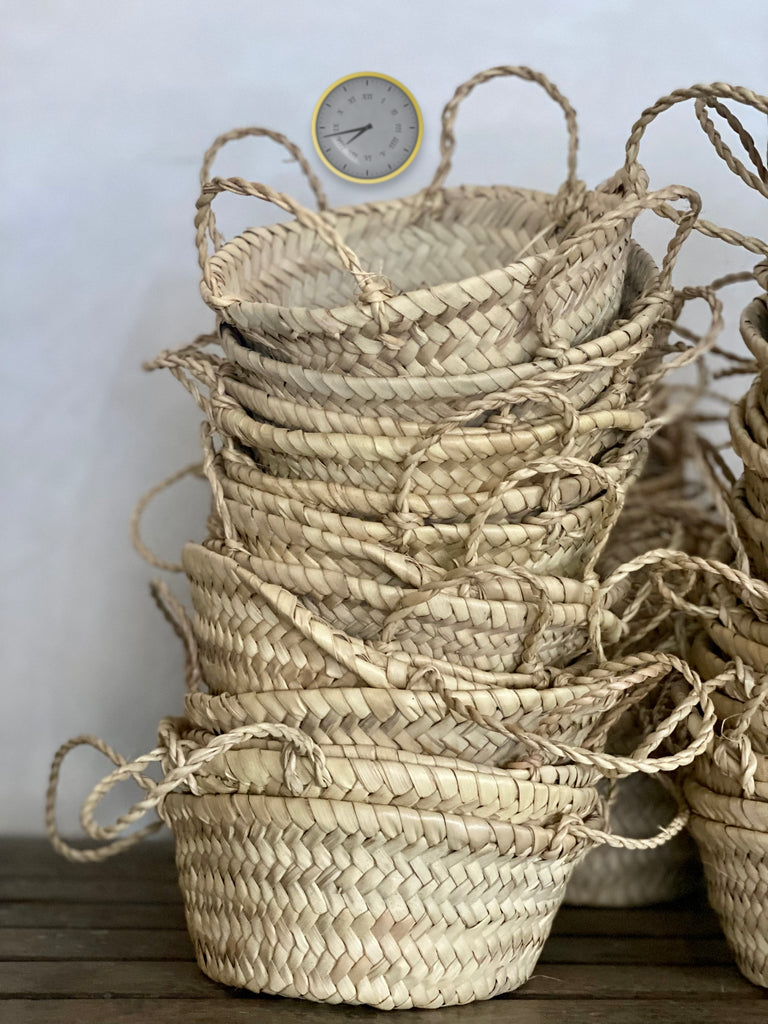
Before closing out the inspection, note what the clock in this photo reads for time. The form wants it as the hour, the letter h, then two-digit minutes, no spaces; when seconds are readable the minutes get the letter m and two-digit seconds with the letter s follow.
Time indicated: 7h43
